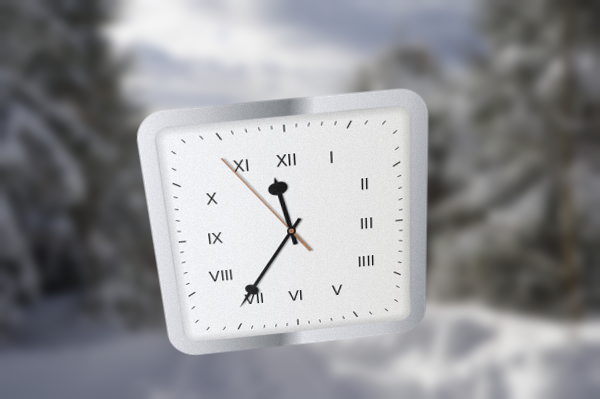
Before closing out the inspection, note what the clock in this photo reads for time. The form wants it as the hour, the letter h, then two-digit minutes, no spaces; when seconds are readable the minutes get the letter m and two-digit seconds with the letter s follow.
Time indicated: 11h35m54s
